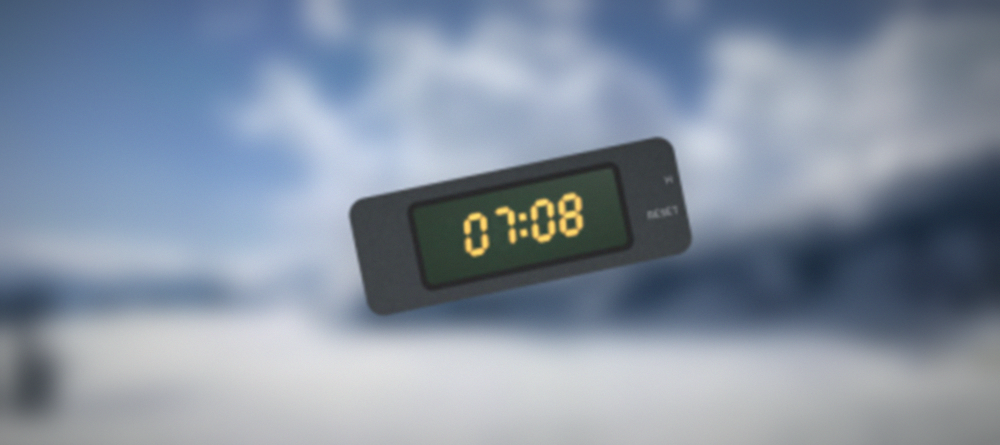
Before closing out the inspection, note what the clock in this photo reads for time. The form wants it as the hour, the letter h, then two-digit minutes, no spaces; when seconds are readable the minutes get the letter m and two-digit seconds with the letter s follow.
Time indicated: 7h08
